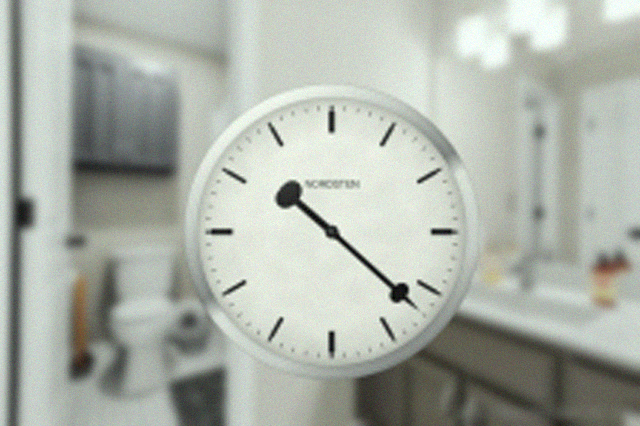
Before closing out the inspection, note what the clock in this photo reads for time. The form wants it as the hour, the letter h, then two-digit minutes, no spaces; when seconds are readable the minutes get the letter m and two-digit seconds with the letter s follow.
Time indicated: 10h22
